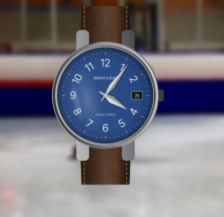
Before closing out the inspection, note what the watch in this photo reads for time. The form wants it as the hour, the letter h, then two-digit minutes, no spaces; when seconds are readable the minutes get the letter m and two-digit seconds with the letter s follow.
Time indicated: 4h06
